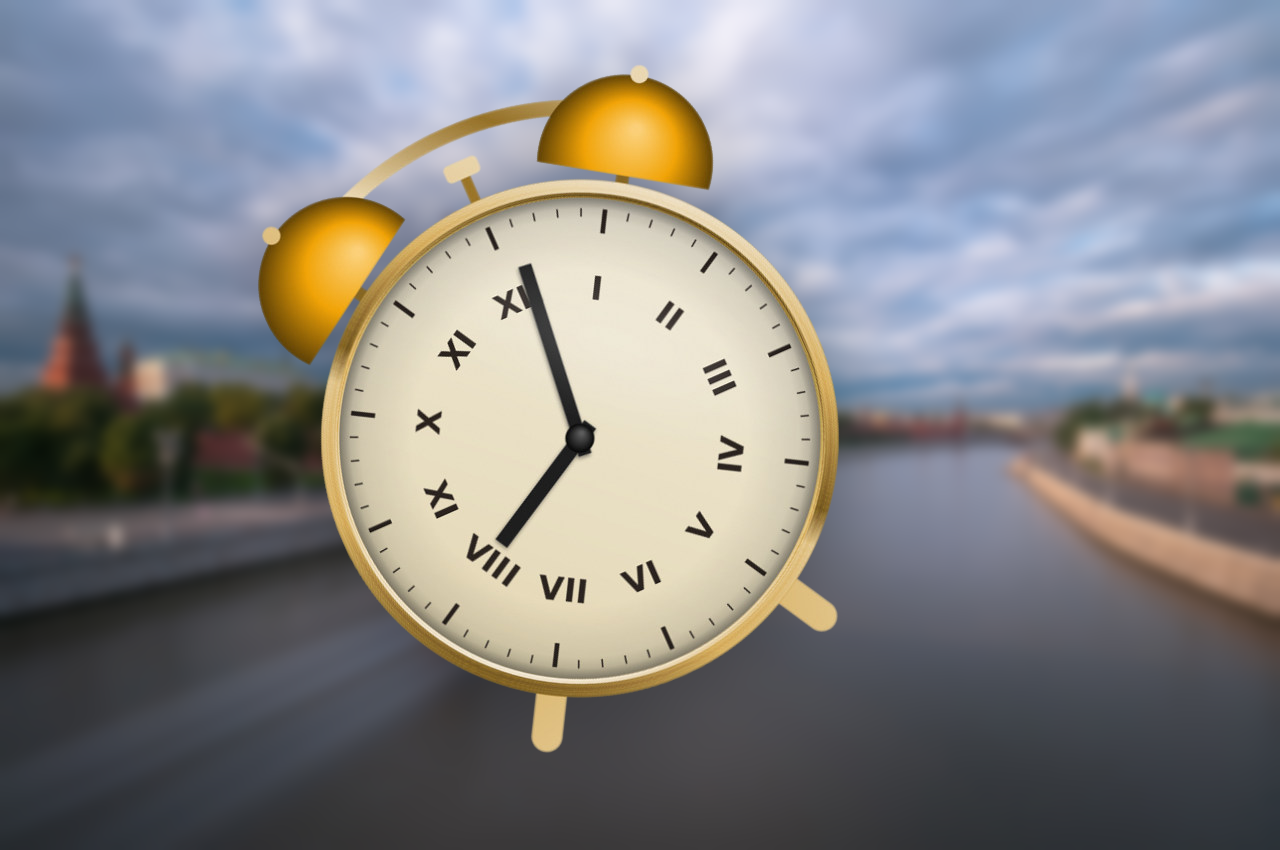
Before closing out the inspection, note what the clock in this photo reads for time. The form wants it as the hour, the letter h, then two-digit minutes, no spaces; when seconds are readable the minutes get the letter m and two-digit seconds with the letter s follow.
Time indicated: 8h01
